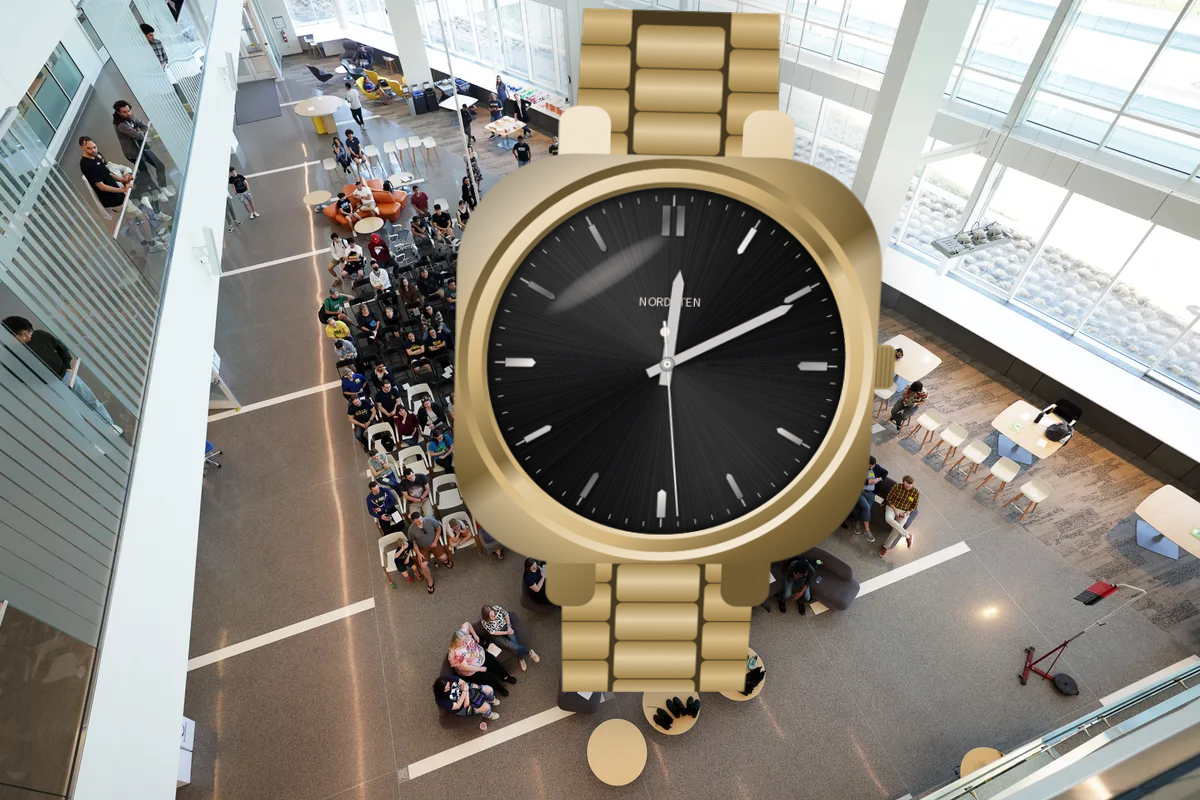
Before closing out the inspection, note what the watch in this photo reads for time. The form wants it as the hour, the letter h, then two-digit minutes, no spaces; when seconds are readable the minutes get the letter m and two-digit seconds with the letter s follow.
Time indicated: 12h10m29s
